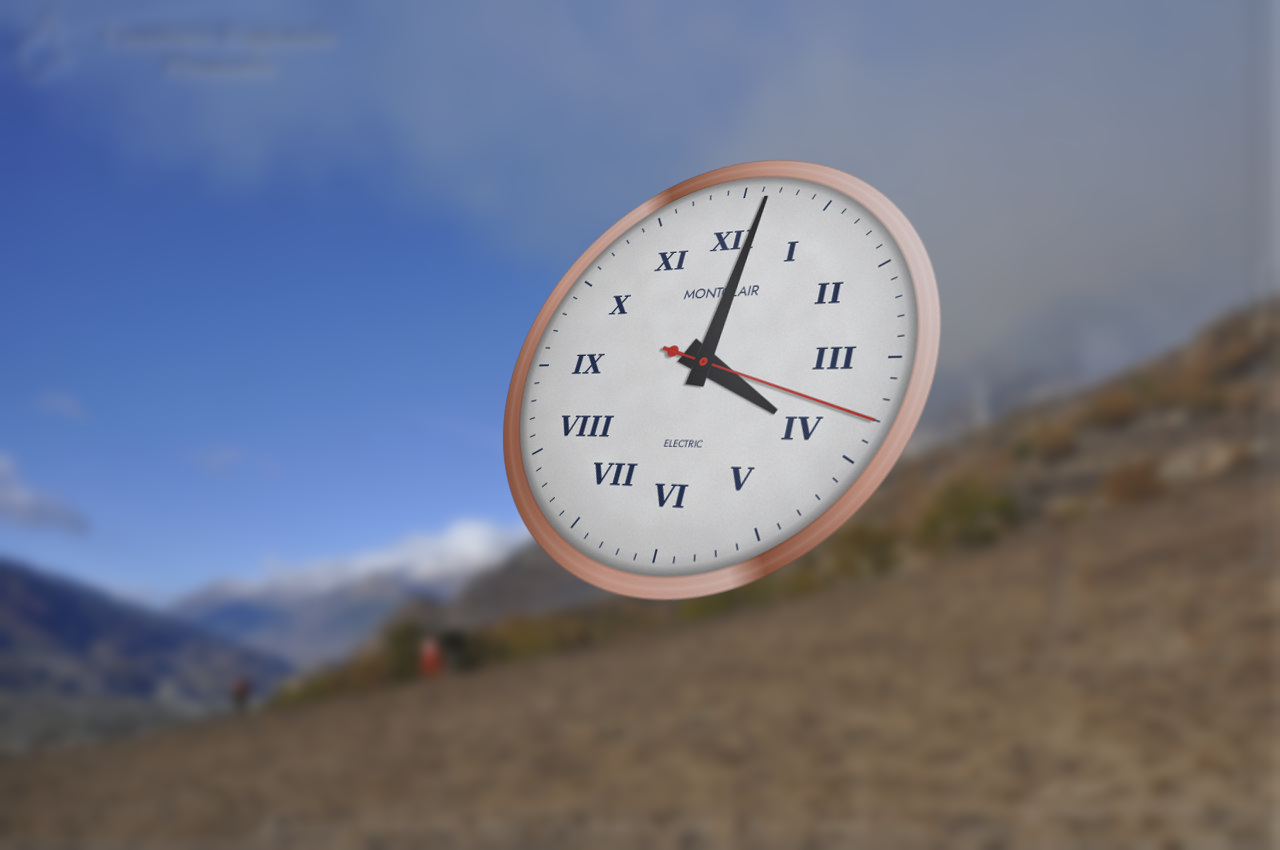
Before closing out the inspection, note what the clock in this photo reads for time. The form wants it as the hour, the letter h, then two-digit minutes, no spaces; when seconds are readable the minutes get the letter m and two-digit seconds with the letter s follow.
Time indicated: 4h01m18s
